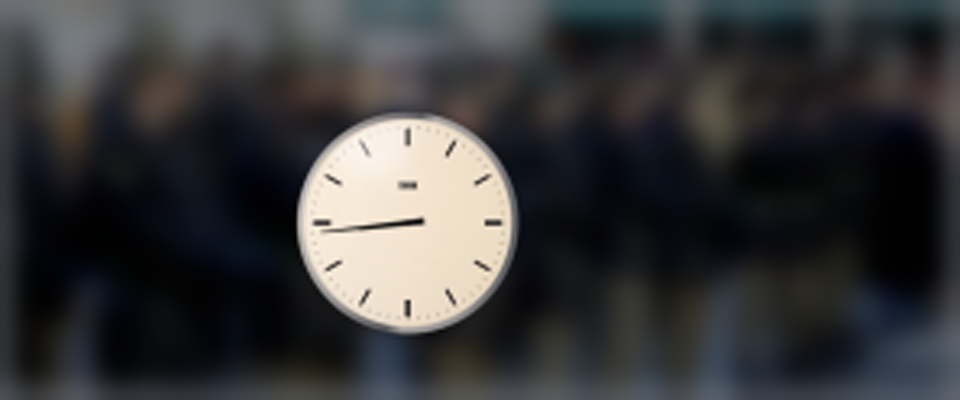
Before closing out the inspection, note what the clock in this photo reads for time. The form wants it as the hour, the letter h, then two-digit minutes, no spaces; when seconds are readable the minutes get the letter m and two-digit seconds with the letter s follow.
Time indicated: 8h44
